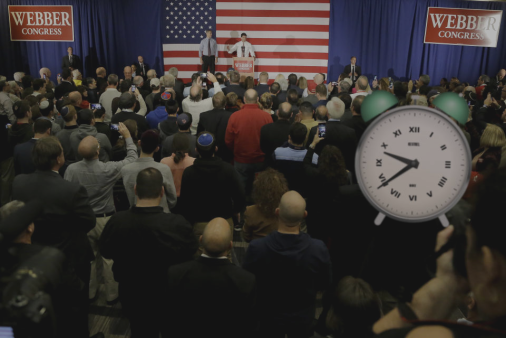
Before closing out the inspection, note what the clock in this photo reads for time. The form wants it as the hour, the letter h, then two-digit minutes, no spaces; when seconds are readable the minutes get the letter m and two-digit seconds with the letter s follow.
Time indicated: 9h39
